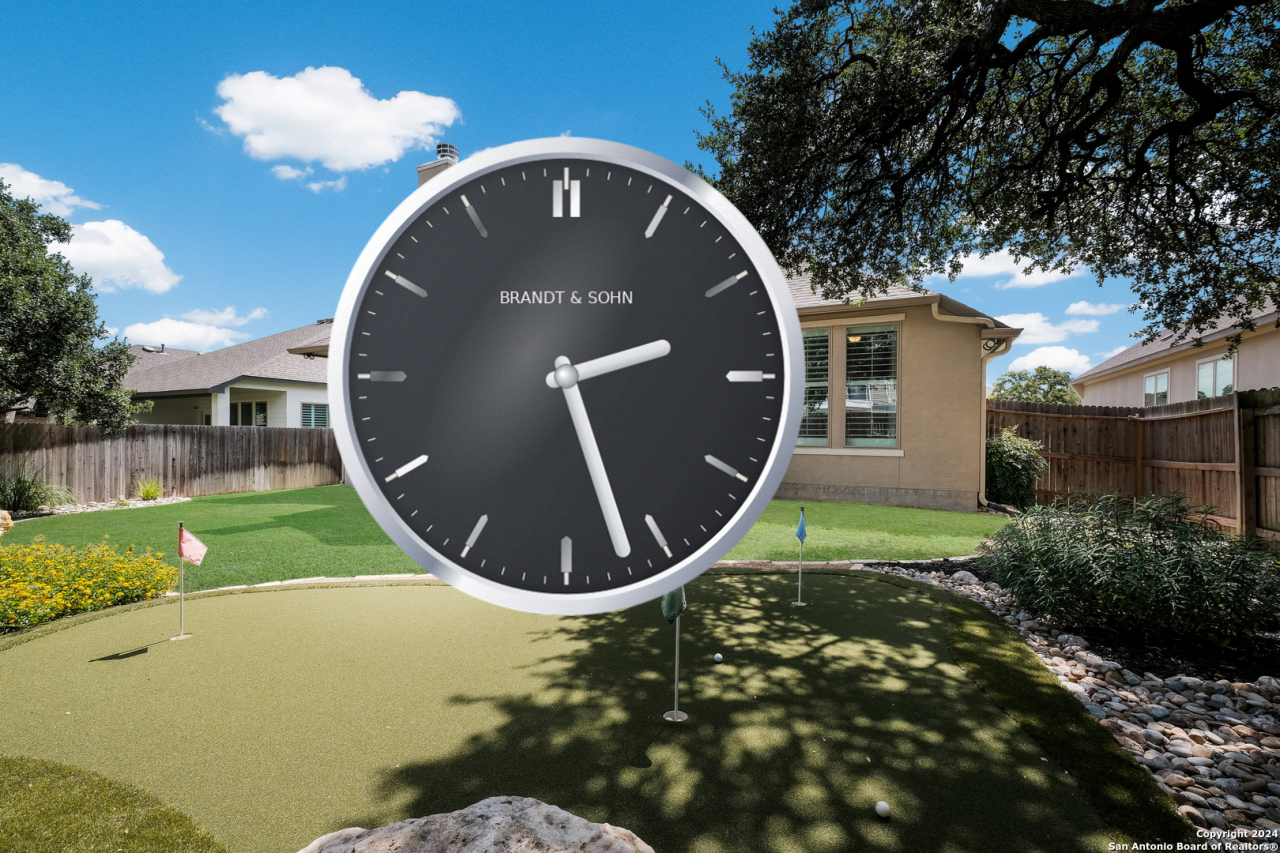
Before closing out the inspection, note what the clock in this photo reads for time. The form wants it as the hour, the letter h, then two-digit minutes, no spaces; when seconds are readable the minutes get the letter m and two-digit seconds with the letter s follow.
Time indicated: 2h27
